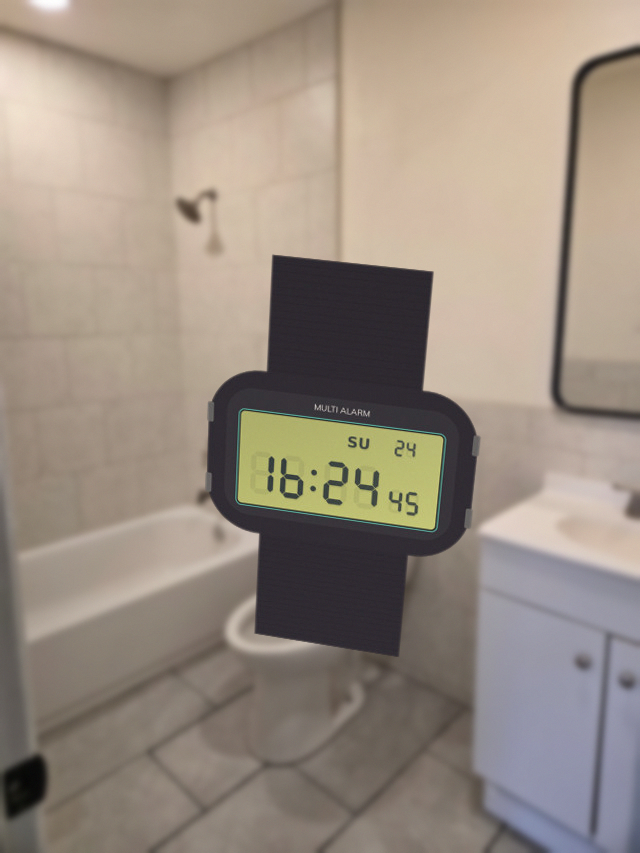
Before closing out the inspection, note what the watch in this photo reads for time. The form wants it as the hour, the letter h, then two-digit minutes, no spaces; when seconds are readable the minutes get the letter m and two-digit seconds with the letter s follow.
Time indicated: 16h24m45s
